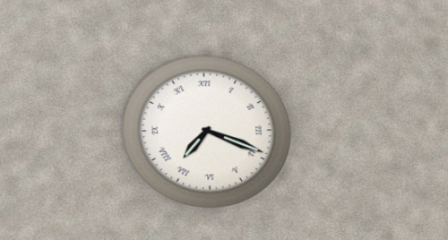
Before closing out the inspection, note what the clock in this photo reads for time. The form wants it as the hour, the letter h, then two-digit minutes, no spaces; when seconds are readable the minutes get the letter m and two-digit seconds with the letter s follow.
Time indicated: 7h19
